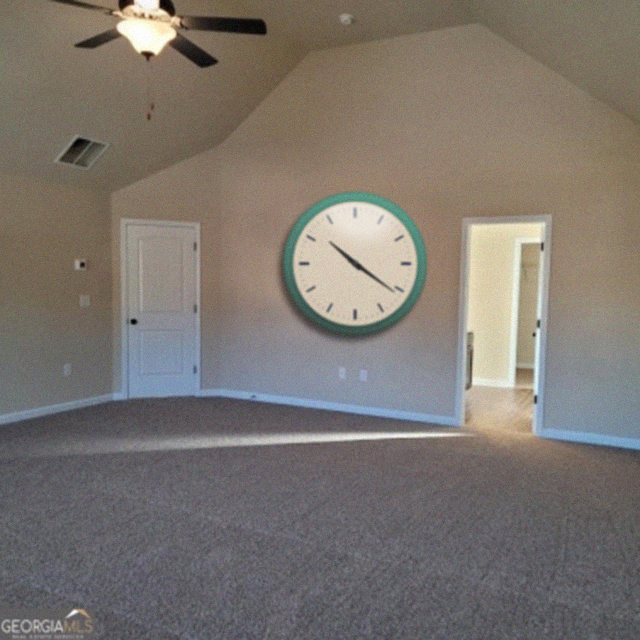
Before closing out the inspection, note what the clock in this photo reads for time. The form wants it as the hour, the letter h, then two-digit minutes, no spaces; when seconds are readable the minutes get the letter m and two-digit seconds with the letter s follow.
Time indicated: 10h21
